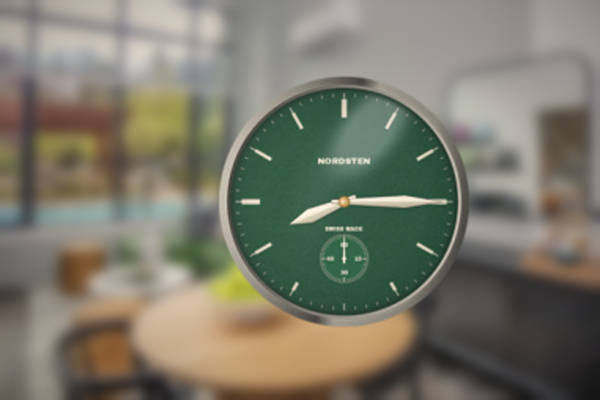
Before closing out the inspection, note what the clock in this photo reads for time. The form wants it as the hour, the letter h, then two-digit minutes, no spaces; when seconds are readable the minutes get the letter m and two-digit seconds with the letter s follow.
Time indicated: 8h15
